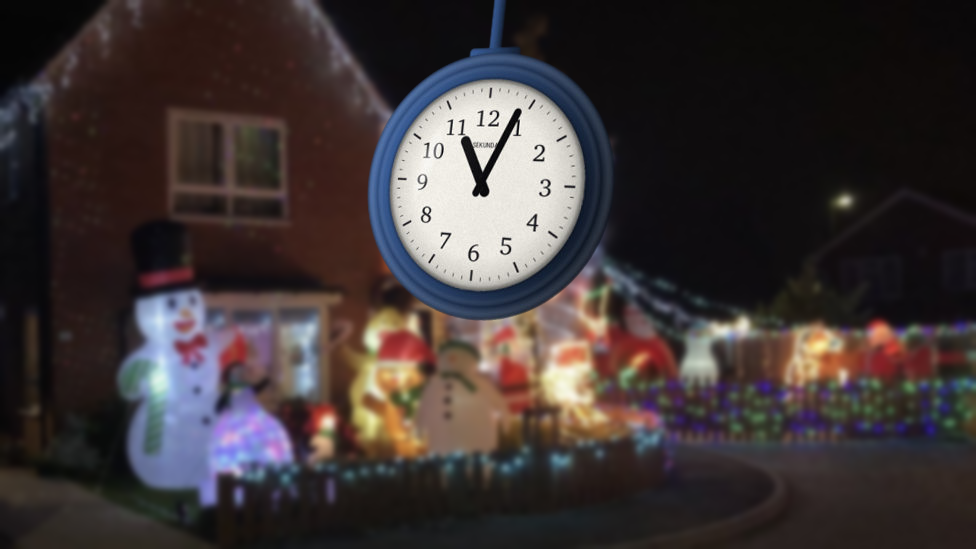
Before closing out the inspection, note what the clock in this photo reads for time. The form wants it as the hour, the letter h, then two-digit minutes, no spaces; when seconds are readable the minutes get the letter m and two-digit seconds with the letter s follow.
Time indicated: 11h04
